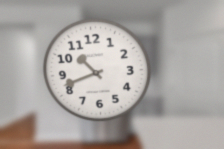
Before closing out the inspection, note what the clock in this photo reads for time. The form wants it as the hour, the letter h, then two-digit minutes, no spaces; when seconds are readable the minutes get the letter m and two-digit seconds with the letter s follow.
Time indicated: 10h42
